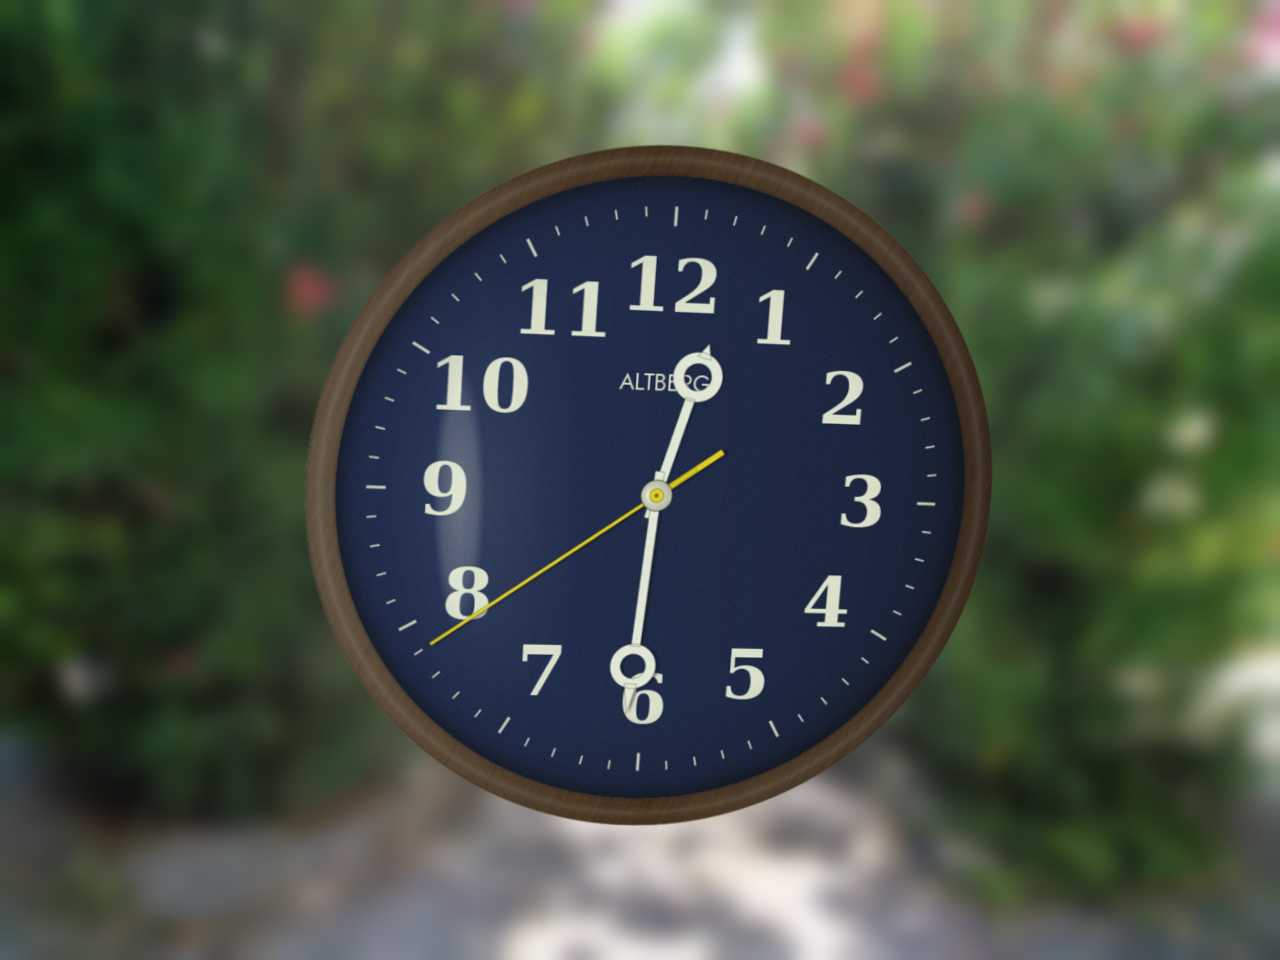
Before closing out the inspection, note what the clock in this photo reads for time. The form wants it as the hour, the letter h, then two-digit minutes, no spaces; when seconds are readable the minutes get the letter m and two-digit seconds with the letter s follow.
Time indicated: 12h30m39s
